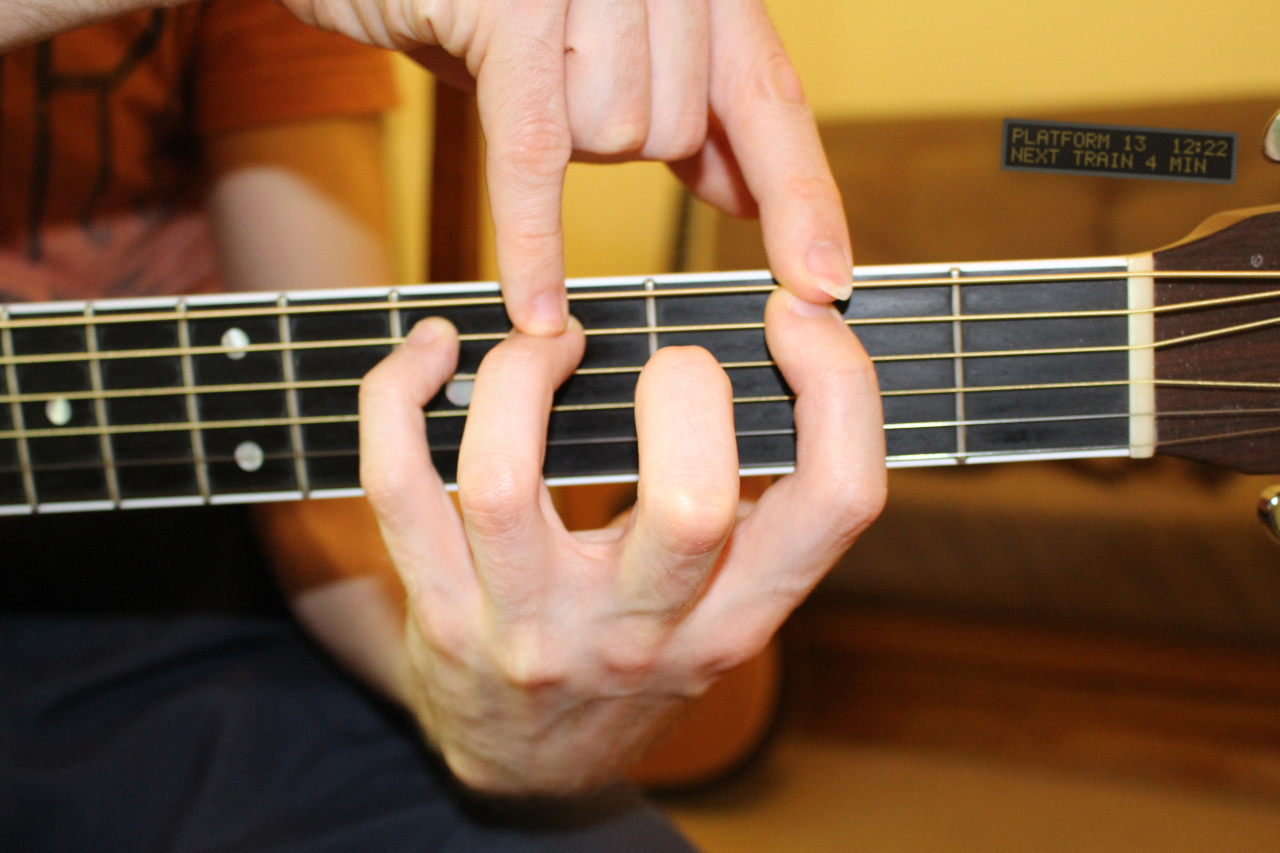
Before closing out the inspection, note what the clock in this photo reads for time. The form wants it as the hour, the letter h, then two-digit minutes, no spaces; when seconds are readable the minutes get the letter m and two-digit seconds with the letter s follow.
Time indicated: 12h22
